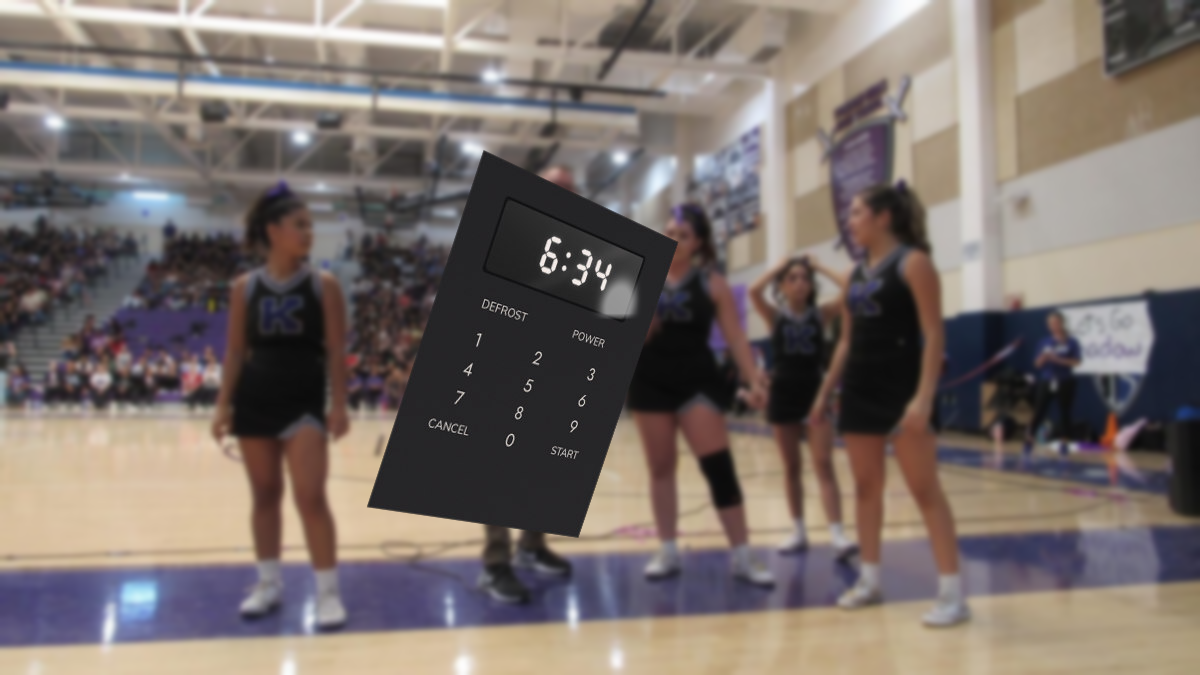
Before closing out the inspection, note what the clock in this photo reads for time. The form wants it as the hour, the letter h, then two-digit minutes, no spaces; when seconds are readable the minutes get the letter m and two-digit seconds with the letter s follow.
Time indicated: 6h34
